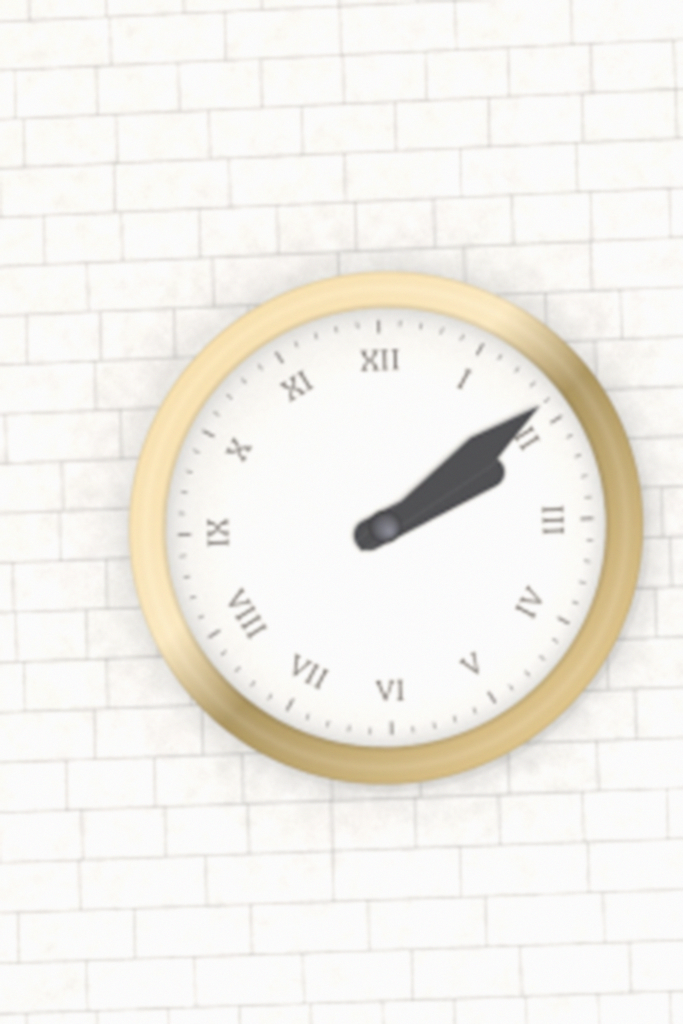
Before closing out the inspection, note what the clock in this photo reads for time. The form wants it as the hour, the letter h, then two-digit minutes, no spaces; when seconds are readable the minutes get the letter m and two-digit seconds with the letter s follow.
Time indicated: 2h09
